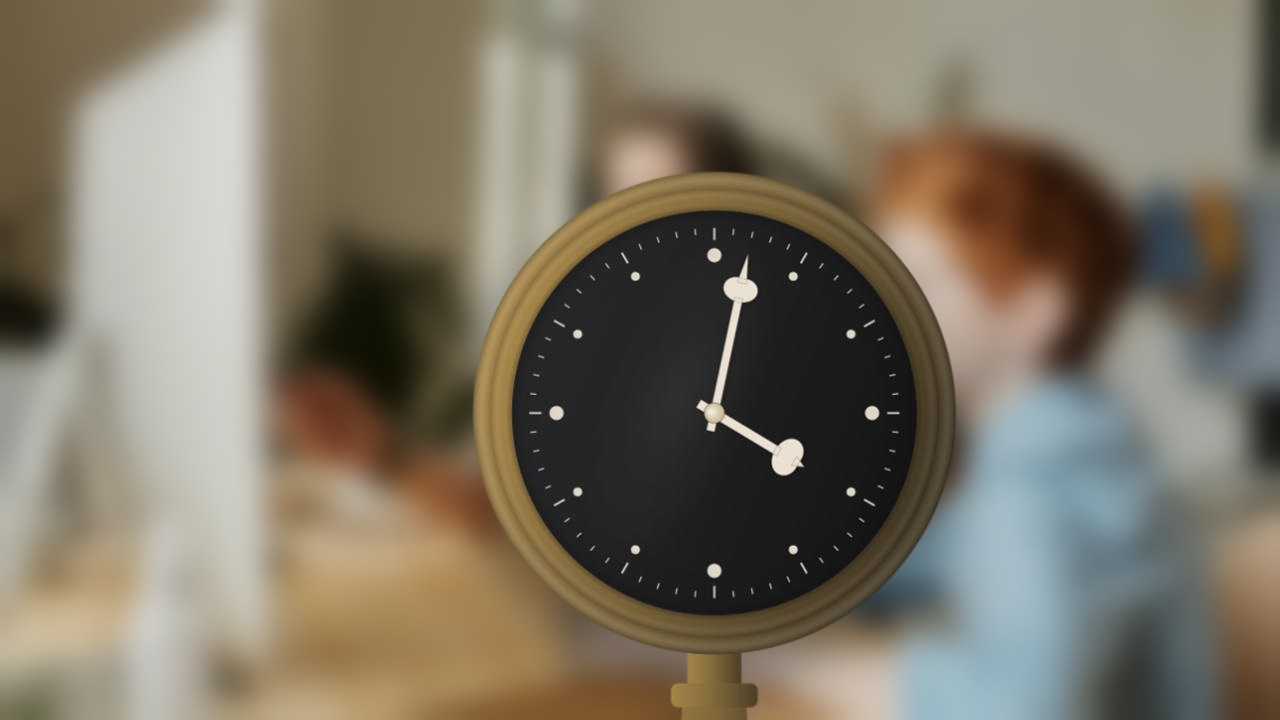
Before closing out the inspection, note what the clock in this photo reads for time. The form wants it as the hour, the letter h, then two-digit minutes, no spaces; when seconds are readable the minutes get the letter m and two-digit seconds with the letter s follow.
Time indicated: 4h02
